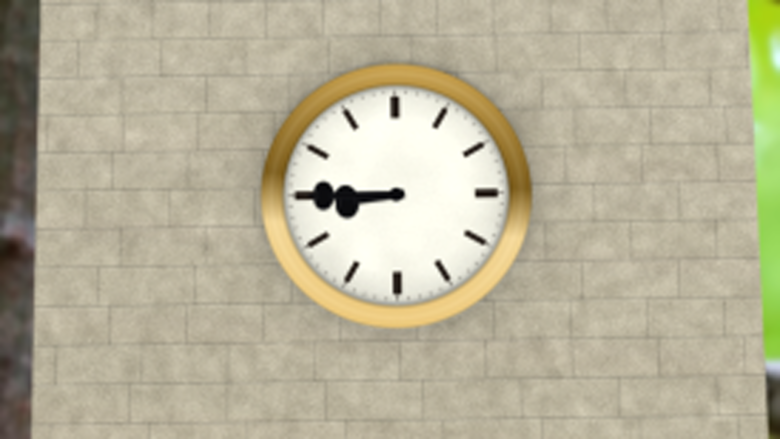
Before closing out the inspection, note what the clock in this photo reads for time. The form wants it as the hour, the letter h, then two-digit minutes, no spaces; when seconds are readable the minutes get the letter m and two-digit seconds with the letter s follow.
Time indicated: 8h45
